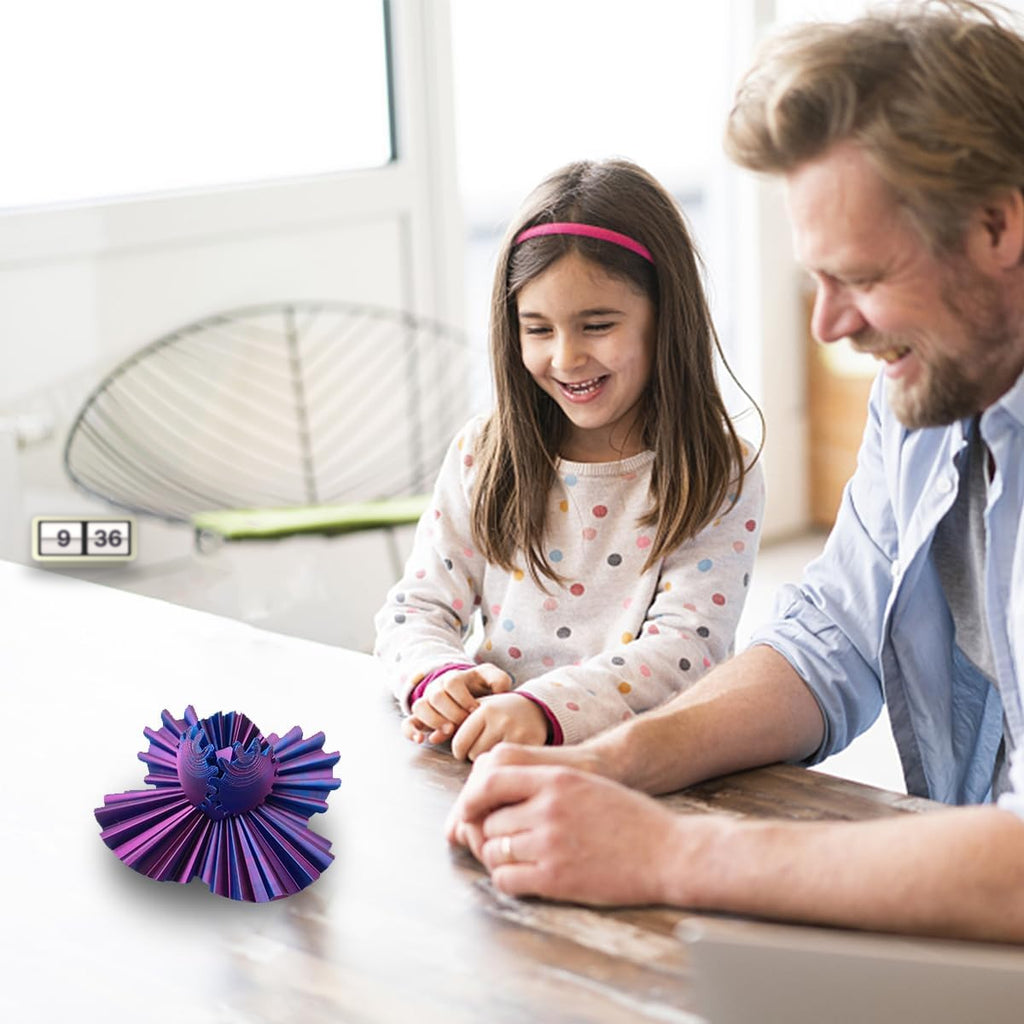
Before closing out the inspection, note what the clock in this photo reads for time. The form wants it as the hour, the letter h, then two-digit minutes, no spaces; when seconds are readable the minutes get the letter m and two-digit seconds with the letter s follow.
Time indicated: 9h36
